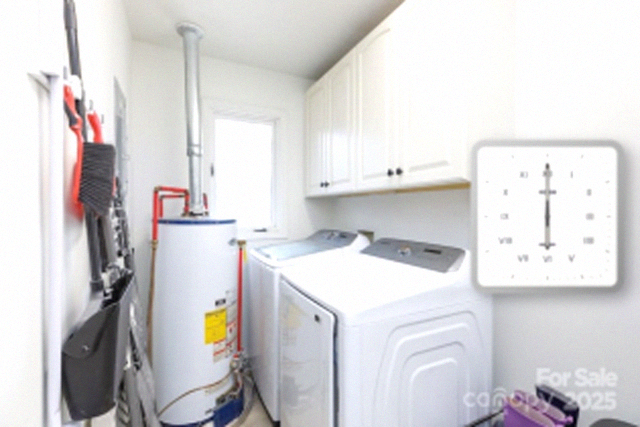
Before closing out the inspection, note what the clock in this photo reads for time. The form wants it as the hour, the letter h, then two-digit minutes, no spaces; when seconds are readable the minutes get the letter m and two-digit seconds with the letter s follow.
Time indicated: 6h00
